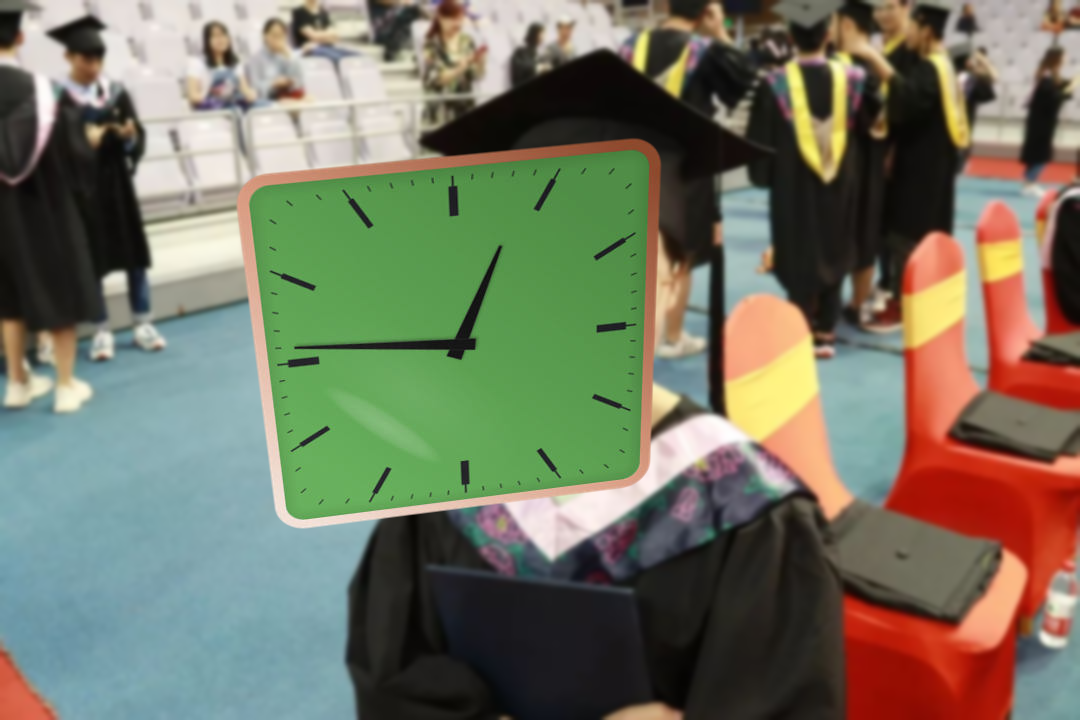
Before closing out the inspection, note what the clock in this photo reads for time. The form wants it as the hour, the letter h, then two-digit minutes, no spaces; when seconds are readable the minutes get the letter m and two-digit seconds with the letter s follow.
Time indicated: 12h46
